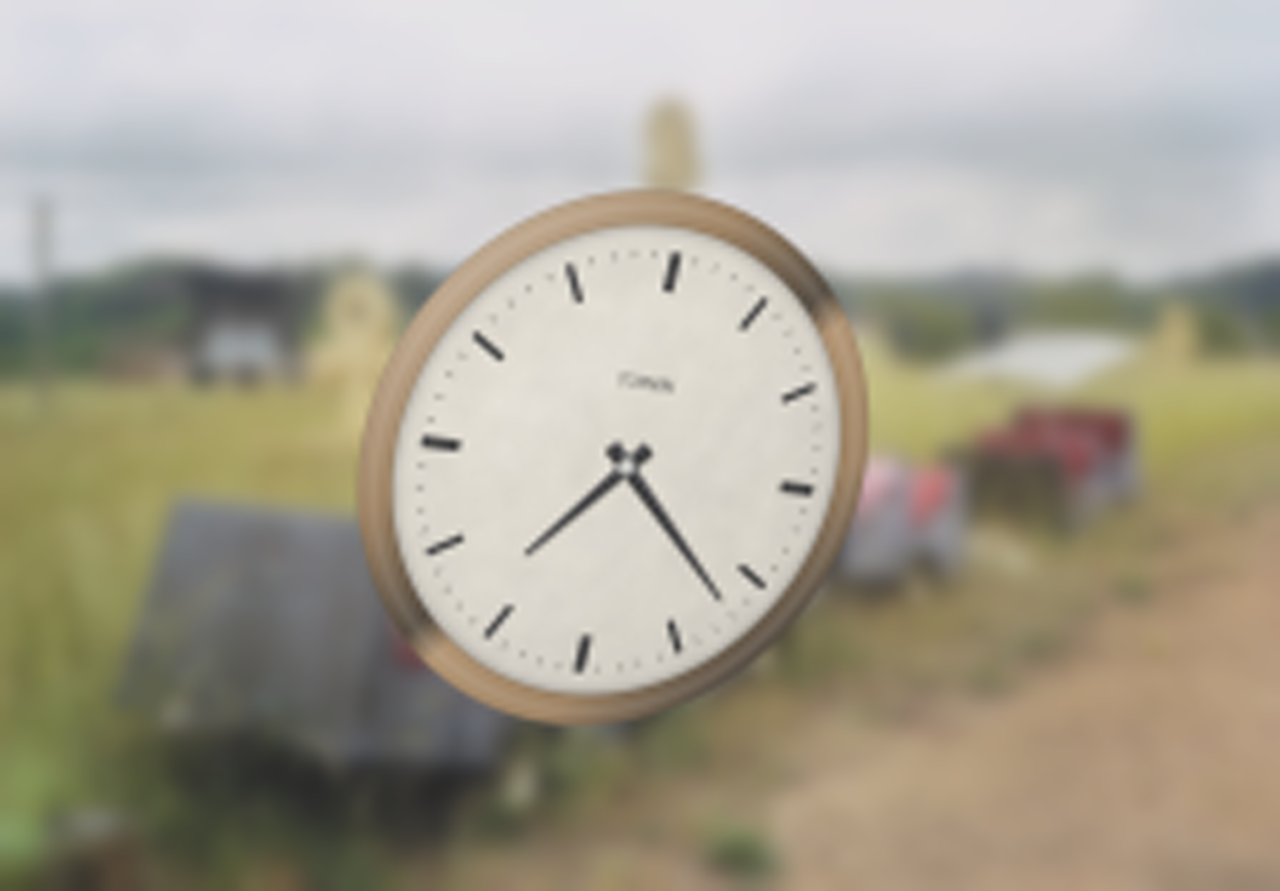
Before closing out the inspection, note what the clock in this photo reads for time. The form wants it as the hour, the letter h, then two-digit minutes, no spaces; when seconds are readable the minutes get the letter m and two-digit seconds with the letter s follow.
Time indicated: 7h22
